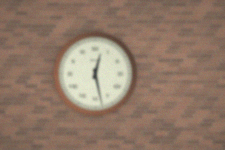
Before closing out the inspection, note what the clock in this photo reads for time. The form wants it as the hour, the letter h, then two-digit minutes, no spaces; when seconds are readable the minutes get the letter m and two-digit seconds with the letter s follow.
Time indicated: 12h28
